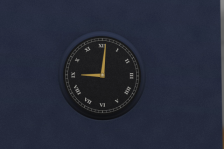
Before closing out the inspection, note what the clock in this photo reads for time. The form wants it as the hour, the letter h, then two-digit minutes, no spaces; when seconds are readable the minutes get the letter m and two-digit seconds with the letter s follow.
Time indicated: 9h01
